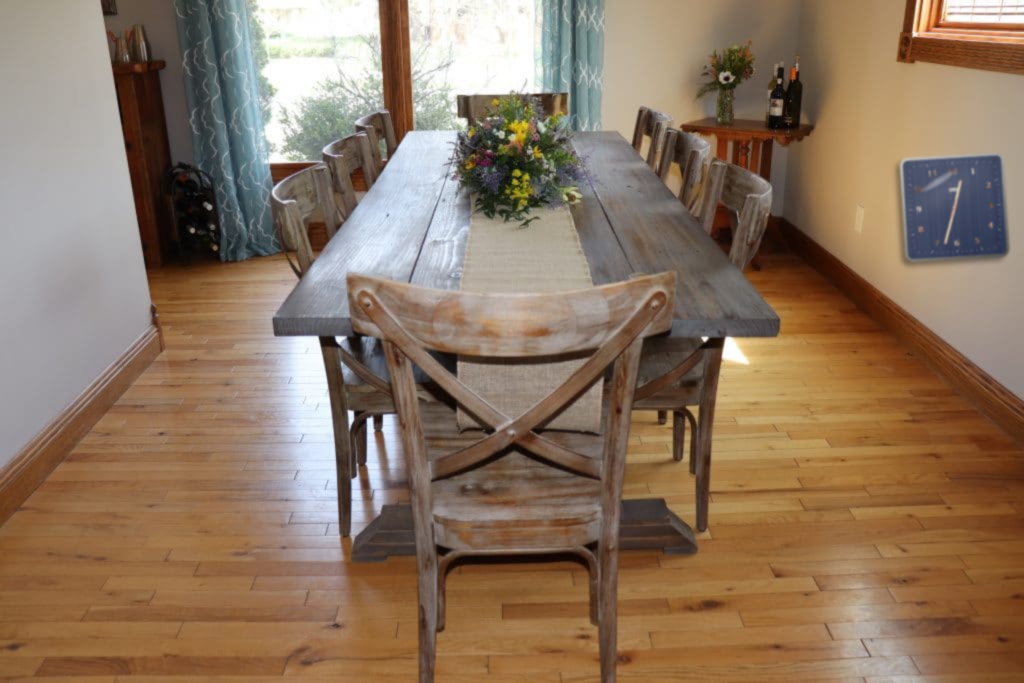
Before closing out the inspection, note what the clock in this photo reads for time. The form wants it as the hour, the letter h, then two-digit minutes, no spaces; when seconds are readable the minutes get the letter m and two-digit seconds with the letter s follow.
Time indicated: 12h33
